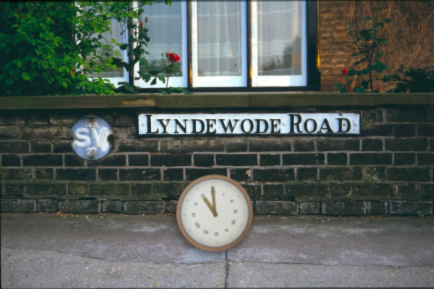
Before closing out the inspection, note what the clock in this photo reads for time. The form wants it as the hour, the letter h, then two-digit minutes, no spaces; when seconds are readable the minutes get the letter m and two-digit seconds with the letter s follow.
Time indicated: 11h00
